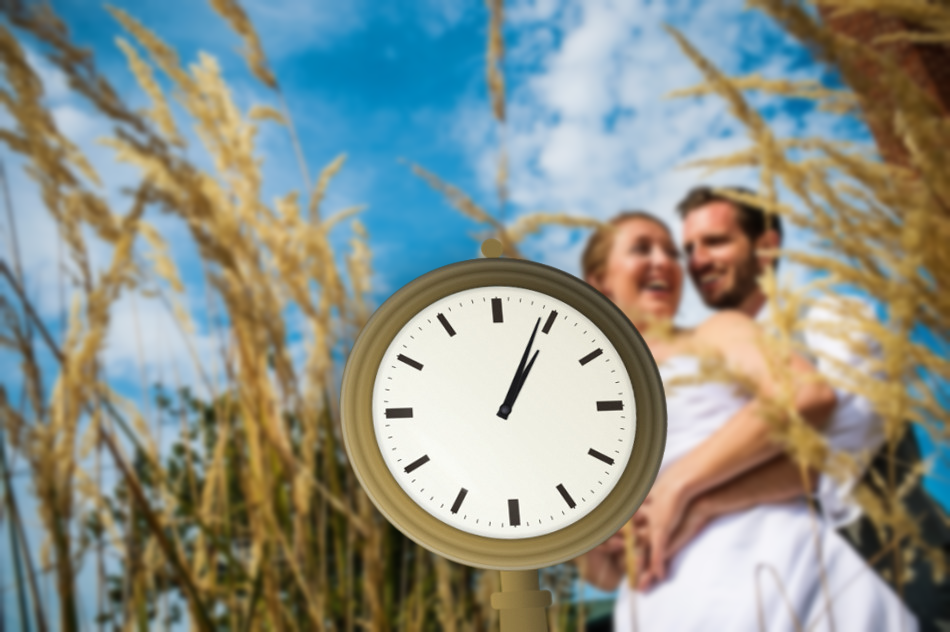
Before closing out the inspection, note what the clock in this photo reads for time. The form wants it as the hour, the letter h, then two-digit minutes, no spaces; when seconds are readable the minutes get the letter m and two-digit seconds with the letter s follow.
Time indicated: 1h04
